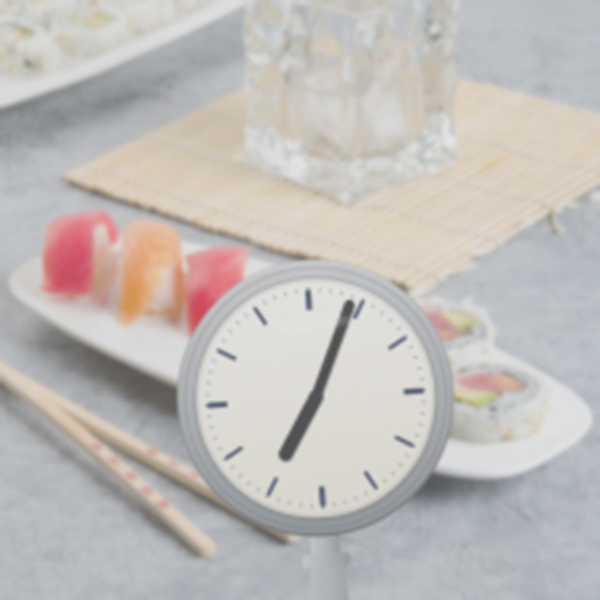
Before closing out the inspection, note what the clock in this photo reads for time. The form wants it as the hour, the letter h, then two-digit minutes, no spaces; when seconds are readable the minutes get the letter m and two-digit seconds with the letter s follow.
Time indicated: 7h04
